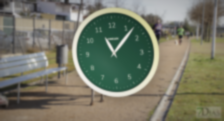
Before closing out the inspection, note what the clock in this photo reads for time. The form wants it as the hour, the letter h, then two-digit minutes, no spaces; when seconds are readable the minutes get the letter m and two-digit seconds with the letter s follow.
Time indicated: 11h07
